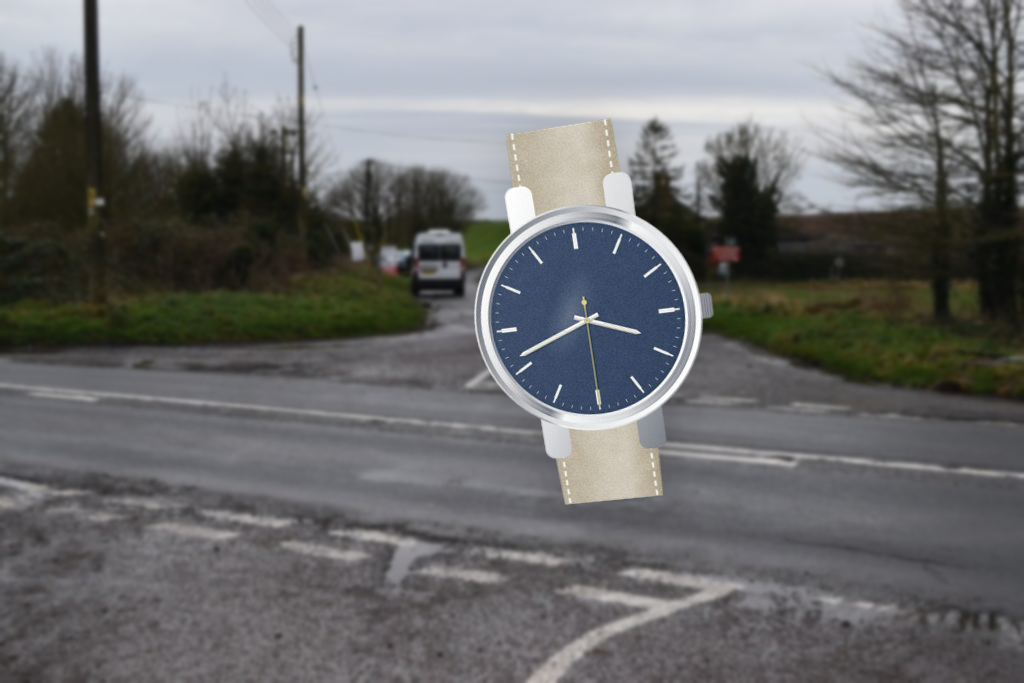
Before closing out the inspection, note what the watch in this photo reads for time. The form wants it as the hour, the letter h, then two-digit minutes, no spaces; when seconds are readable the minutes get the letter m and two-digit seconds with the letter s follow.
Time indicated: 3h41m30s
